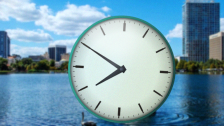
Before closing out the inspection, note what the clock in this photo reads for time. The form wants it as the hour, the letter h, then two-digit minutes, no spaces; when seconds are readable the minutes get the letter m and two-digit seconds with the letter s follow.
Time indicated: 7h50
